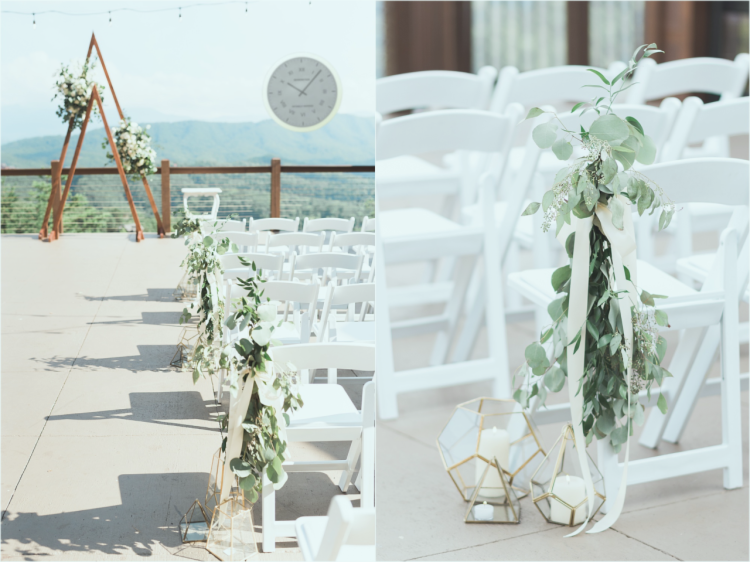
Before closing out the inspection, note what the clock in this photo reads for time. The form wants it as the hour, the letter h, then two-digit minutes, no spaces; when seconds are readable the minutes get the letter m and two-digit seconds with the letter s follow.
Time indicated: 10h07
